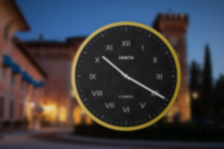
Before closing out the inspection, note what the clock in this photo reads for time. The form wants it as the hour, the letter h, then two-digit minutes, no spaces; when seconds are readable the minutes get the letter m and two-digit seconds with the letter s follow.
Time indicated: 10h20
